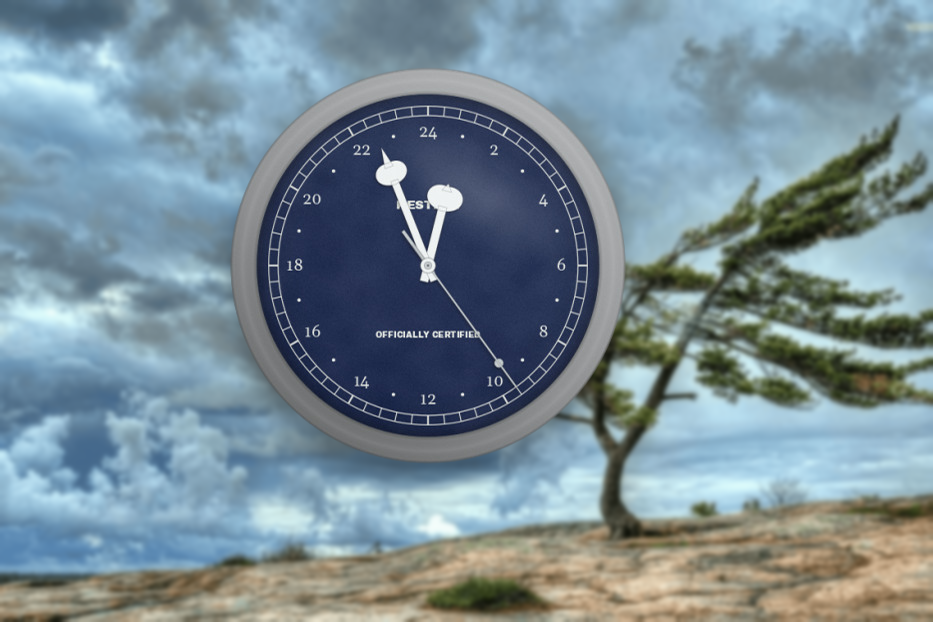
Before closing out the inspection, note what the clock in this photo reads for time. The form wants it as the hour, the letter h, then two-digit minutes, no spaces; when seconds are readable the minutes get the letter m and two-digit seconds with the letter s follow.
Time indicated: 0h56m24s
